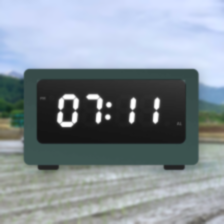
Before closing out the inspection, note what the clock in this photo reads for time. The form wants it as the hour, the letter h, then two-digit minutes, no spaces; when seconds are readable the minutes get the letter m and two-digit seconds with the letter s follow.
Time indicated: 7h11
